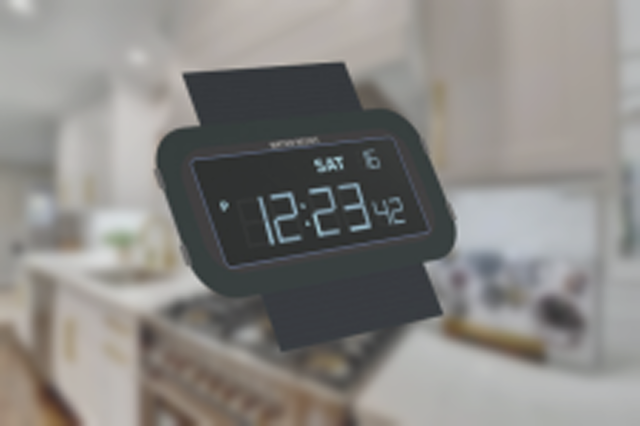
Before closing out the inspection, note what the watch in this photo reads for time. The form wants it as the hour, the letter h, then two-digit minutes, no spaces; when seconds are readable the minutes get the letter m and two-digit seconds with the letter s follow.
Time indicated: 12h23m42s
